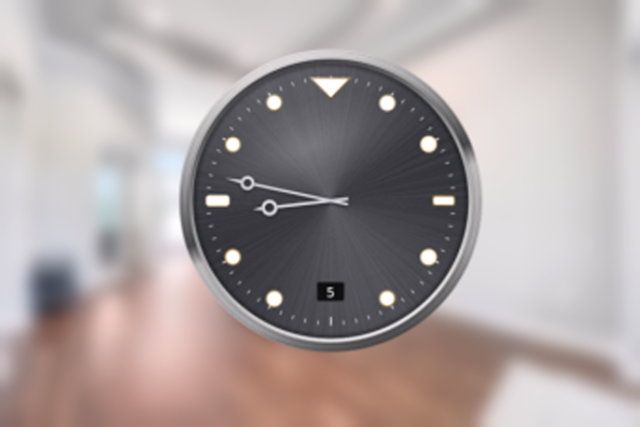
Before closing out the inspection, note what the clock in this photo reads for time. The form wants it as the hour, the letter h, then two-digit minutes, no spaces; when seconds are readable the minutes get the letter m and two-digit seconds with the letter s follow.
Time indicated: 8h47
